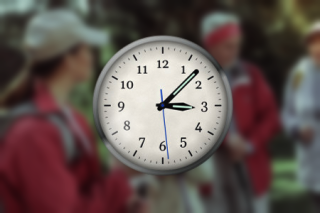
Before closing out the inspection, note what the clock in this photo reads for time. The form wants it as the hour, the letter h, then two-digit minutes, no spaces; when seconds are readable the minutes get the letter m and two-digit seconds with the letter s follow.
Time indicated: 3h07m29s
